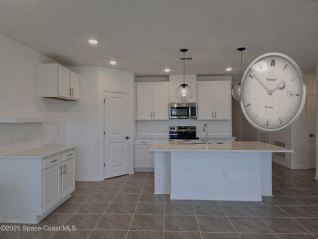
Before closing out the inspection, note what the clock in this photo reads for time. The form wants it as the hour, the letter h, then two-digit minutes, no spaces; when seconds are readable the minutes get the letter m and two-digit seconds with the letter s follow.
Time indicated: 1h51
